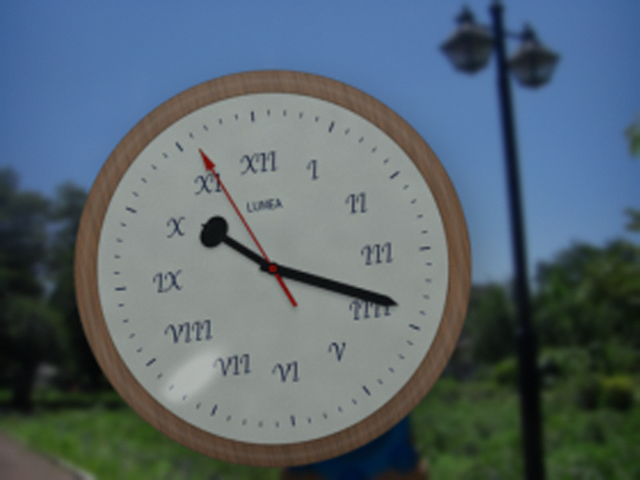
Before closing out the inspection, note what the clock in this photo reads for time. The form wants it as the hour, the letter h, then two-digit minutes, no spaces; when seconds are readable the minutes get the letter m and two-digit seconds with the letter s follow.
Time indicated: 10h18m56s
